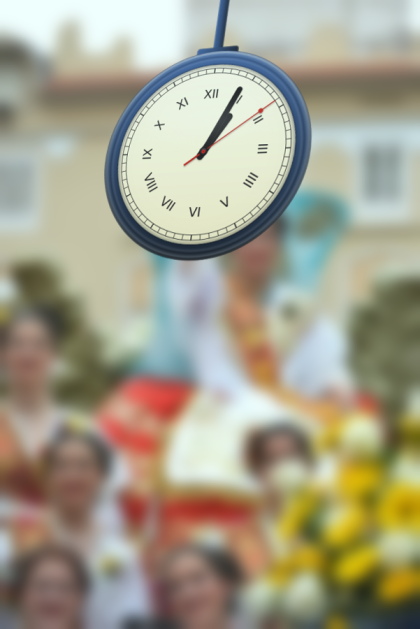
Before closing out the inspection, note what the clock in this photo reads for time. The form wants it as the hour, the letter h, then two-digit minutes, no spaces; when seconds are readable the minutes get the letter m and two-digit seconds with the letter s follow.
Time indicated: 1h04m09s
